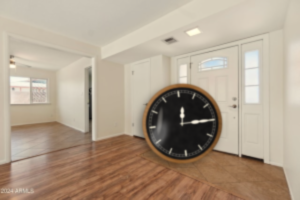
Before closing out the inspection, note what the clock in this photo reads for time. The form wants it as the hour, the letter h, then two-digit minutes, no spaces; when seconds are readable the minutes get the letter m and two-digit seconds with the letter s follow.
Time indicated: 12h15
